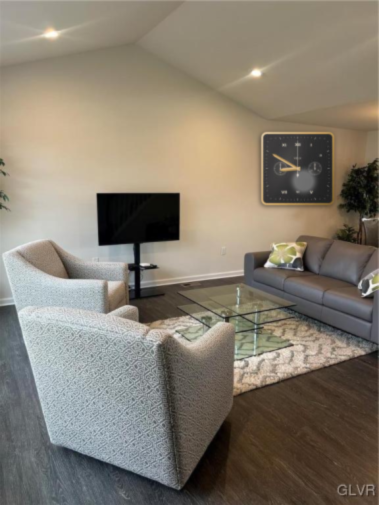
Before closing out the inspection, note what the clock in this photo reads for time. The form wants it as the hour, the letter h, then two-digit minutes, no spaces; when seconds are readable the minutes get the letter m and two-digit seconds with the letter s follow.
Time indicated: 8h50
